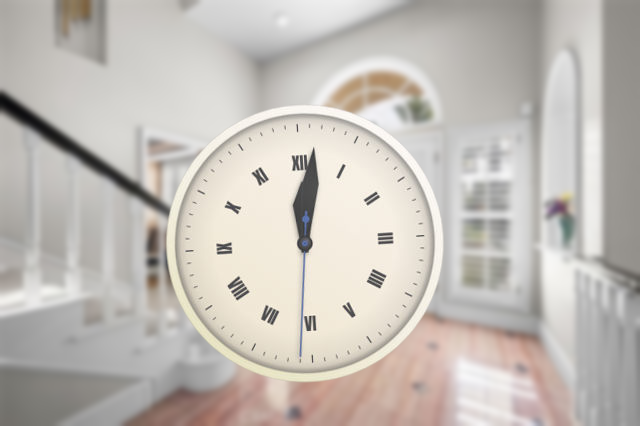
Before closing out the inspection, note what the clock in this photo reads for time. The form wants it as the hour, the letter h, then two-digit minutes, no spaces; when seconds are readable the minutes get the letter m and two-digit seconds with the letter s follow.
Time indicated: 12h01m31s
